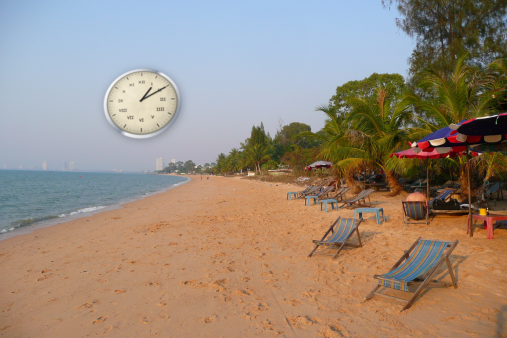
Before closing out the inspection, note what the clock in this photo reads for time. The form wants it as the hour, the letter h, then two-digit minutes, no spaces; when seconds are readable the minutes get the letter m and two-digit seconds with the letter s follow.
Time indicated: 1h10
